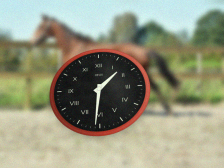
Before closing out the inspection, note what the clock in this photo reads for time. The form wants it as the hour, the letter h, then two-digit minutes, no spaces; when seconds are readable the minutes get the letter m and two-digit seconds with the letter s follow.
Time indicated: 1h31
